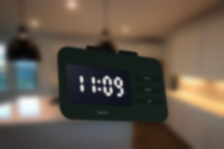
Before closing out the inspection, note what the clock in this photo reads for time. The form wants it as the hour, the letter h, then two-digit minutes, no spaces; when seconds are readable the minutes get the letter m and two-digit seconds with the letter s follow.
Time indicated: 11h09
